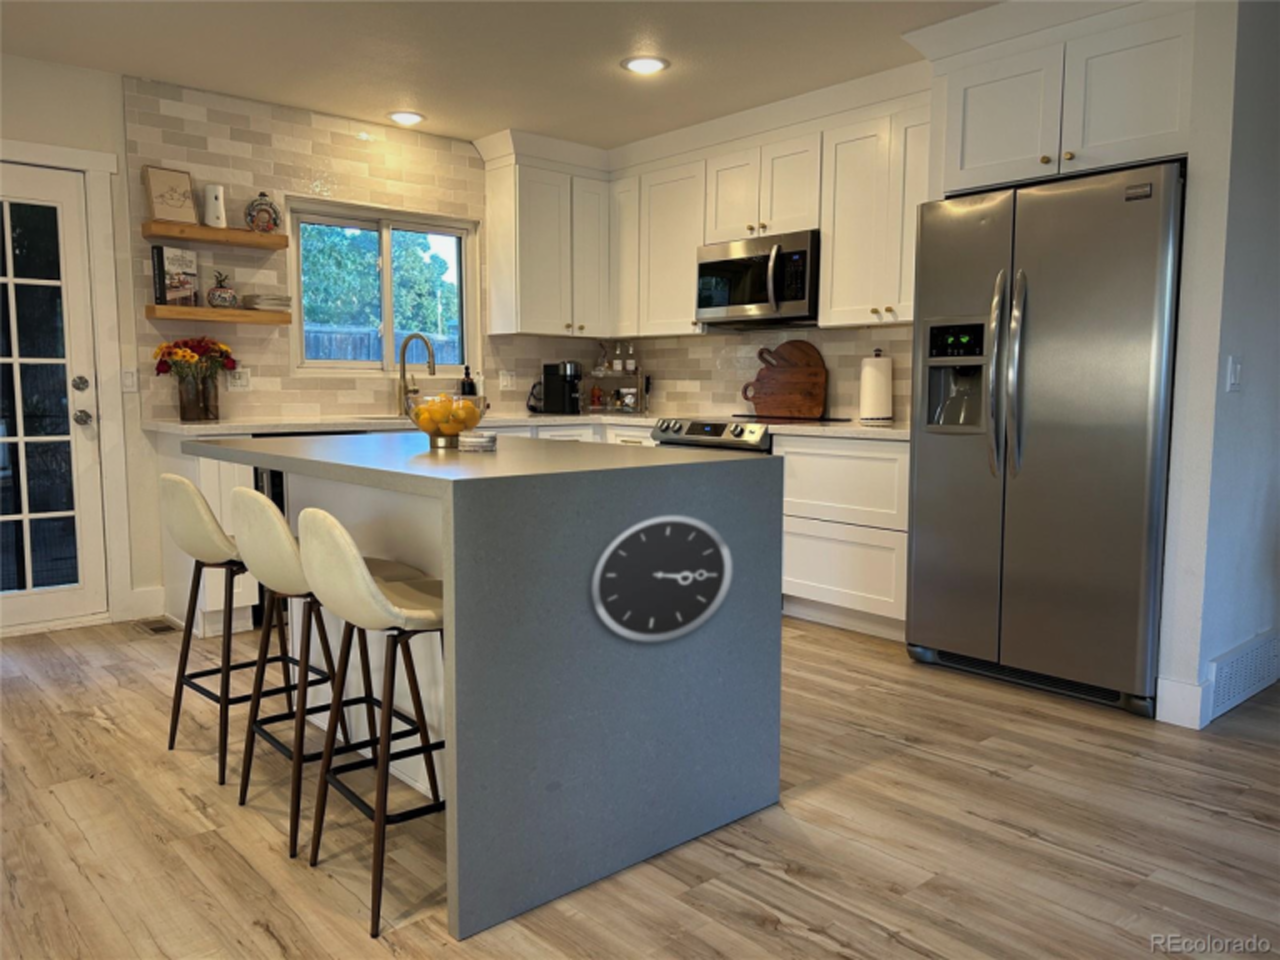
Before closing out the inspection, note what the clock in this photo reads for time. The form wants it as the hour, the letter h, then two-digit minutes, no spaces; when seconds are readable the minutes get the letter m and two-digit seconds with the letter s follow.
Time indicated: 3h15
